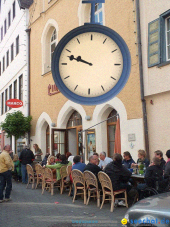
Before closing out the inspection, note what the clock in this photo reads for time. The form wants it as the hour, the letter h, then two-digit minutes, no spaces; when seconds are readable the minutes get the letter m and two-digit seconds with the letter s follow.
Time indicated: 9h48
